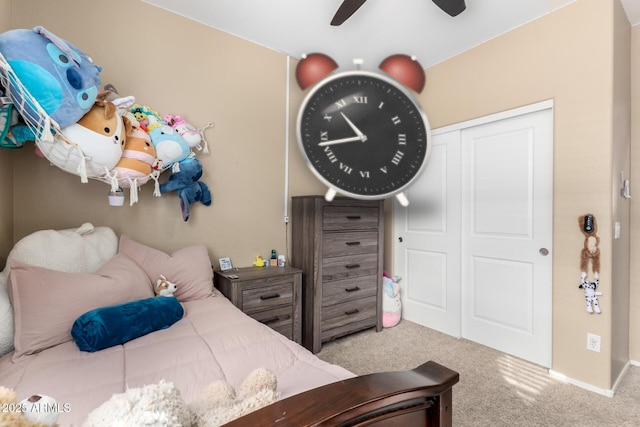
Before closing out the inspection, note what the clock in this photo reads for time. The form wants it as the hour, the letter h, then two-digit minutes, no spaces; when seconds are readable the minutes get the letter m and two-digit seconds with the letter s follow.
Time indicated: 10h43
